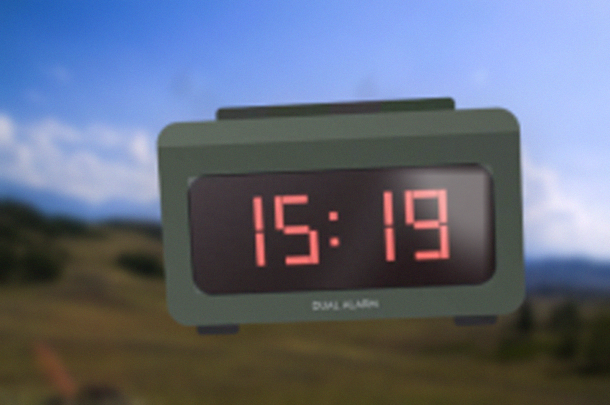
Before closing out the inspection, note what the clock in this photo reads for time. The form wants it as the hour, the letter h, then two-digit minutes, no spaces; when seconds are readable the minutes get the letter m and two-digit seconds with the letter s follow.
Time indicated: 15h19
